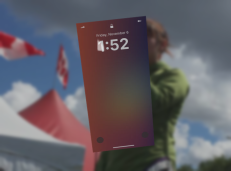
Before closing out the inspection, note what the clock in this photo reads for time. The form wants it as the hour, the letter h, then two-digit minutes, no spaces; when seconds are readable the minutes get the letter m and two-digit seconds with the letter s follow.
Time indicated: 1h52
